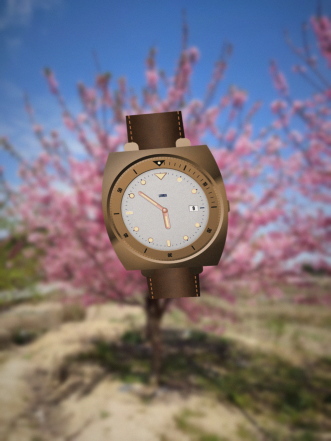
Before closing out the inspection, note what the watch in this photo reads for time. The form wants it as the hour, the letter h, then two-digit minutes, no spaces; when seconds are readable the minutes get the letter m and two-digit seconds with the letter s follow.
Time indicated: 5h52
